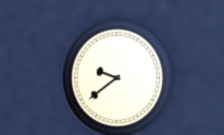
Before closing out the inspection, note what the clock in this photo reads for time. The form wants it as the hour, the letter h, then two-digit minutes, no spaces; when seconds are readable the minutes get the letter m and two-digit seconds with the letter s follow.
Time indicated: 9h39
